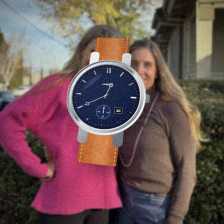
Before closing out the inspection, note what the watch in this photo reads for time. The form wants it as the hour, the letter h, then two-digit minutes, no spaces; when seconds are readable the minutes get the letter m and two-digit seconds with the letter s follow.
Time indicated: 12h40
